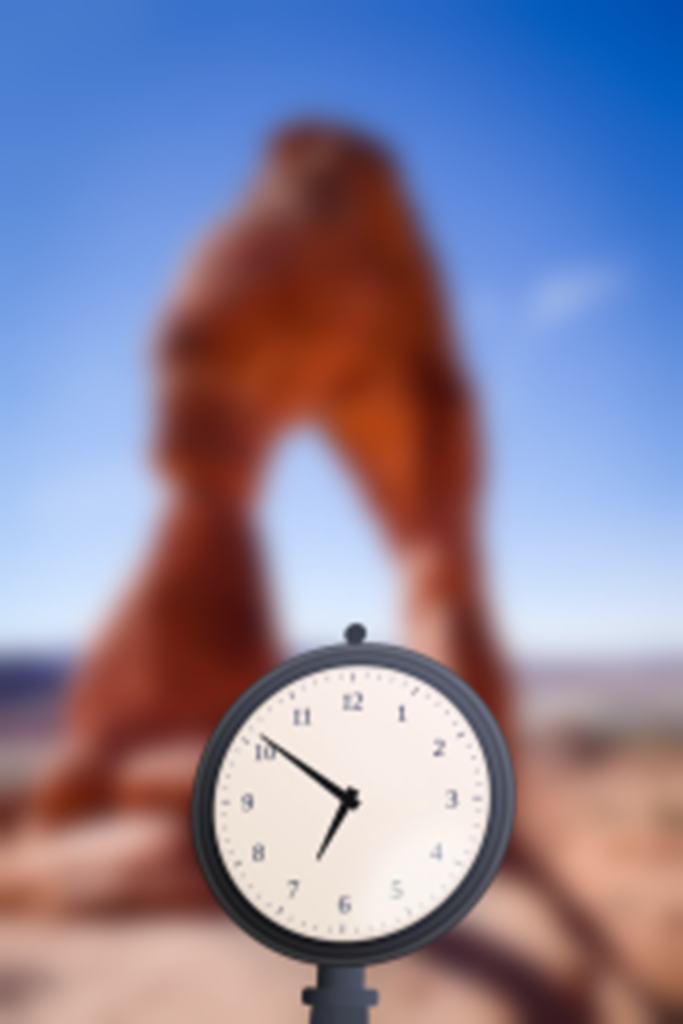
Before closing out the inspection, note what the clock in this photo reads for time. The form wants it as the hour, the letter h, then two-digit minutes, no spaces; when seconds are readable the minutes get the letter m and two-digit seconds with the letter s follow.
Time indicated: 6h51
